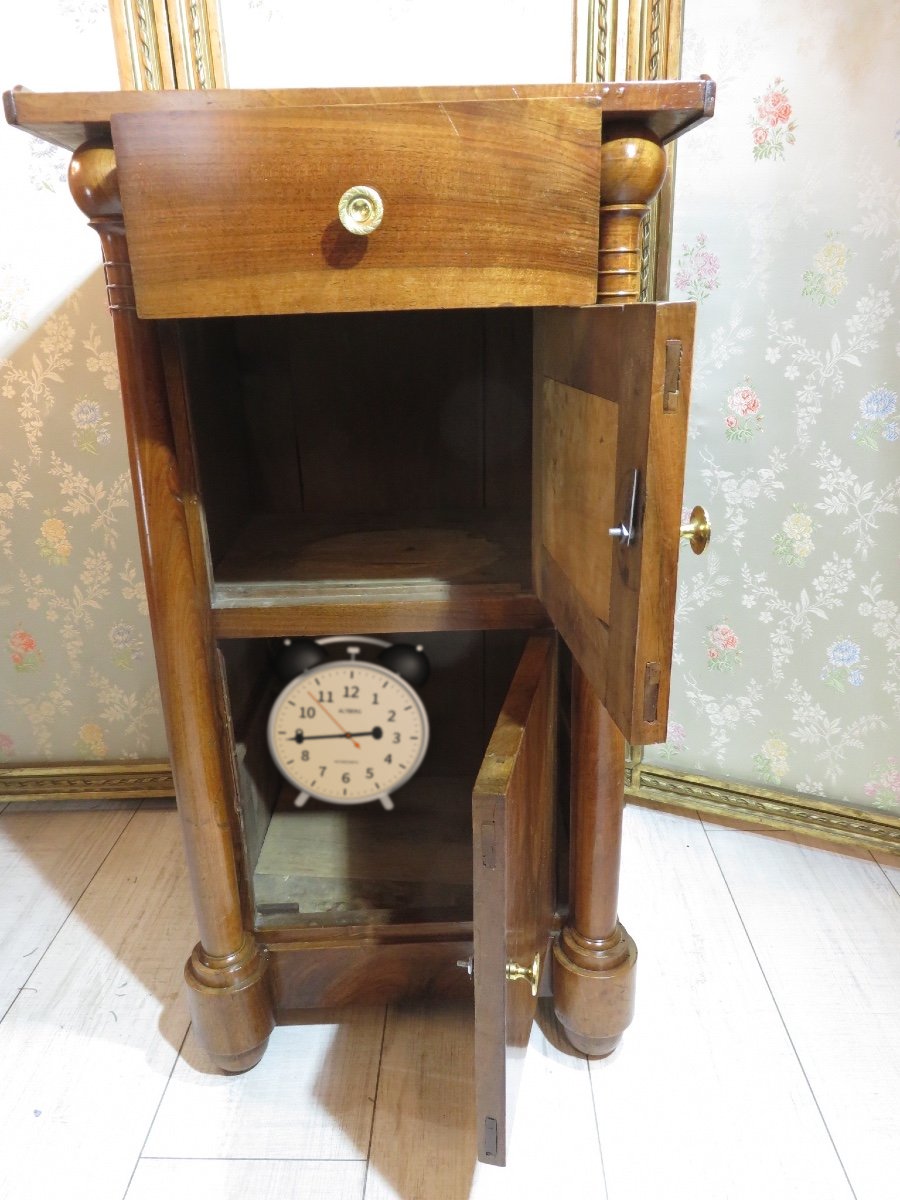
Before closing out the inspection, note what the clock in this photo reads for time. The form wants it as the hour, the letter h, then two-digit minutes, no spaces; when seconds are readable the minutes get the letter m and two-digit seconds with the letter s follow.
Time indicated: 2h43m53s
